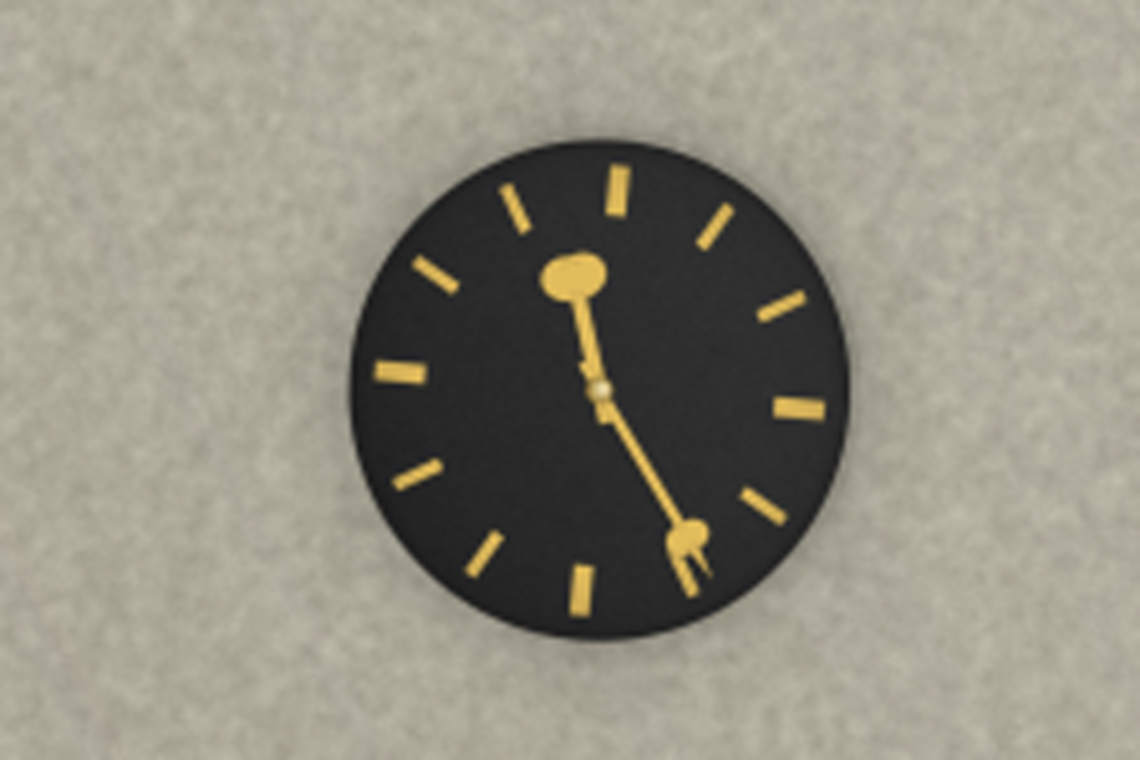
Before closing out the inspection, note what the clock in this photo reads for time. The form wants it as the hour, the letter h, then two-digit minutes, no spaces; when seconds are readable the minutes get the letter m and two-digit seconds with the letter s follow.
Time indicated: 11h24
